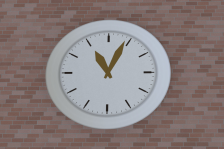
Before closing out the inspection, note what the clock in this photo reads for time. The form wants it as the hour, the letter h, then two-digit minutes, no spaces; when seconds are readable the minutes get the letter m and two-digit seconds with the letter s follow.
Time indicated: 11h04
